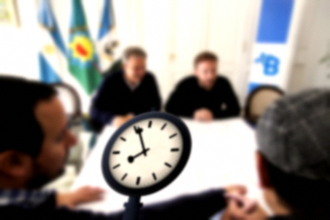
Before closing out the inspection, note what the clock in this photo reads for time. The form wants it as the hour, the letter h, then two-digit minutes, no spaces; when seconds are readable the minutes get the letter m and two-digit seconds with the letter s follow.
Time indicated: 7h56
